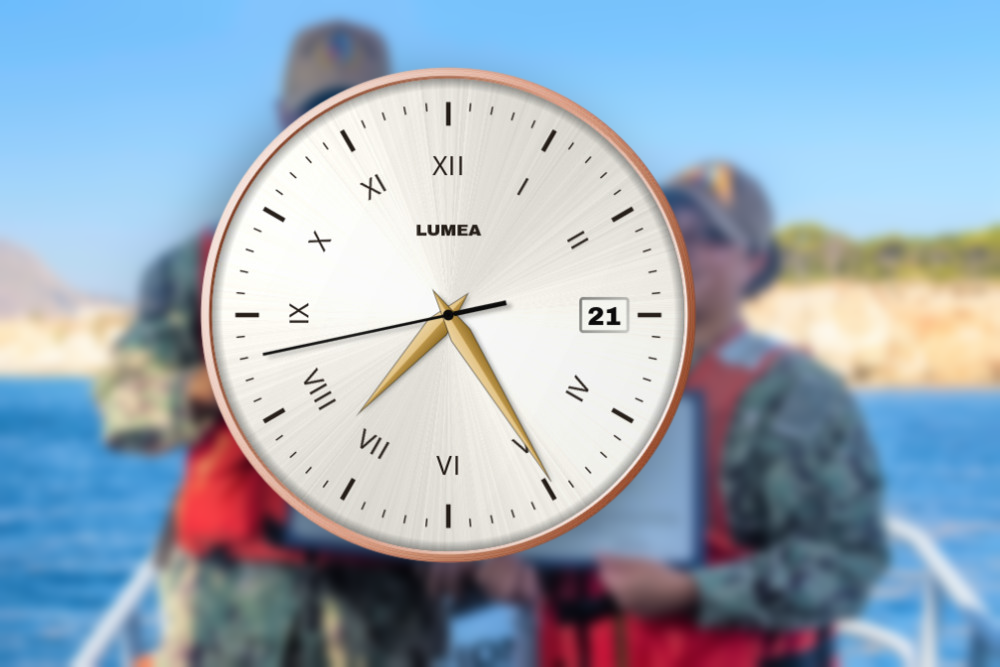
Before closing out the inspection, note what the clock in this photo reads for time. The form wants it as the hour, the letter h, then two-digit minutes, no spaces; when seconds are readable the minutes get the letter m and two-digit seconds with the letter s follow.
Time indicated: 7h24m43s
